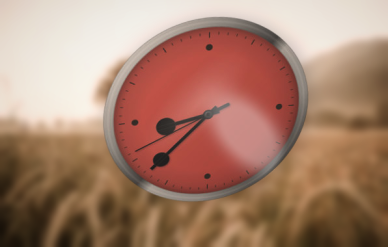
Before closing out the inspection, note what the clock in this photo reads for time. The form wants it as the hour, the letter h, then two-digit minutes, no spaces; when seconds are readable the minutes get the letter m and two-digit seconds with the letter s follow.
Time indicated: 8h37m41s
